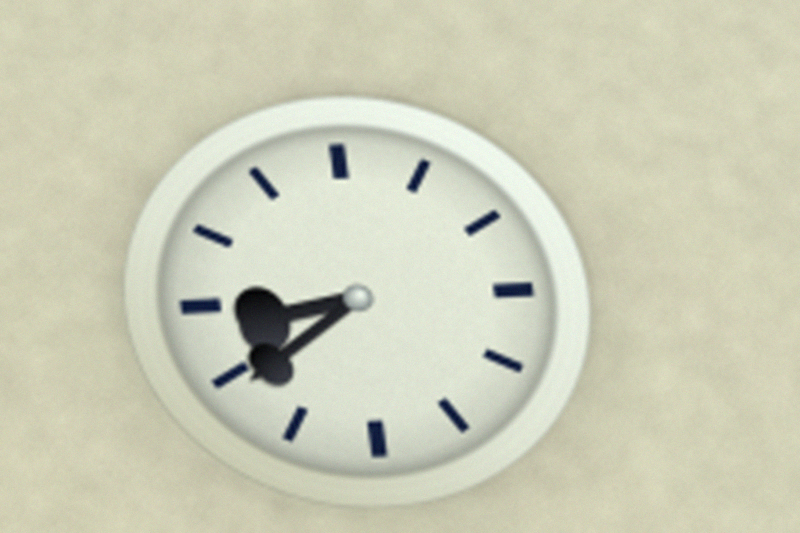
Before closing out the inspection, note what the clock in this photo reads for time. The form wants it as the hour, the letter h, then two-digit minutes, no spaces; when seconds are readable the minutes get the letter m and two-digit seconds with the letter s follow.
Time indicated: 8h39
